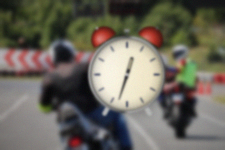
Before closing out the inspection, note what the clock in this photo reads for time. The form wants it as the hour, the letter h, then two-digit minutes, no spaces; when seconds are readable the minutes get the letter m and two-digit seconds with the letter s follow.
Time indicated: 12h33
